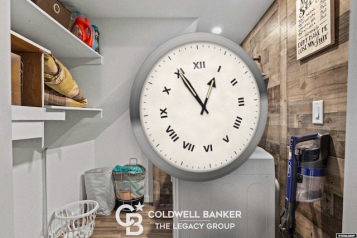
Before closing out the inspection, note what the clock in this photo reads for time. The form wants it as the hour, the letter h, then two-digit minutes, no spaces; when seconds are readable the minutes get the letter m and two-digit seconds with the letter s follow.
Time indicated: 12h55
